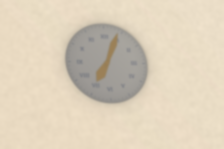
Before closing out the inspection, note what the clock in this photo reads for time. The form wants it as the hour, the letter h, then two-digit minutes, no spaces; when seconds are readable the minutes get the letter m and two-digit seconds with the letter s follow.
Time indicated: 7h04
